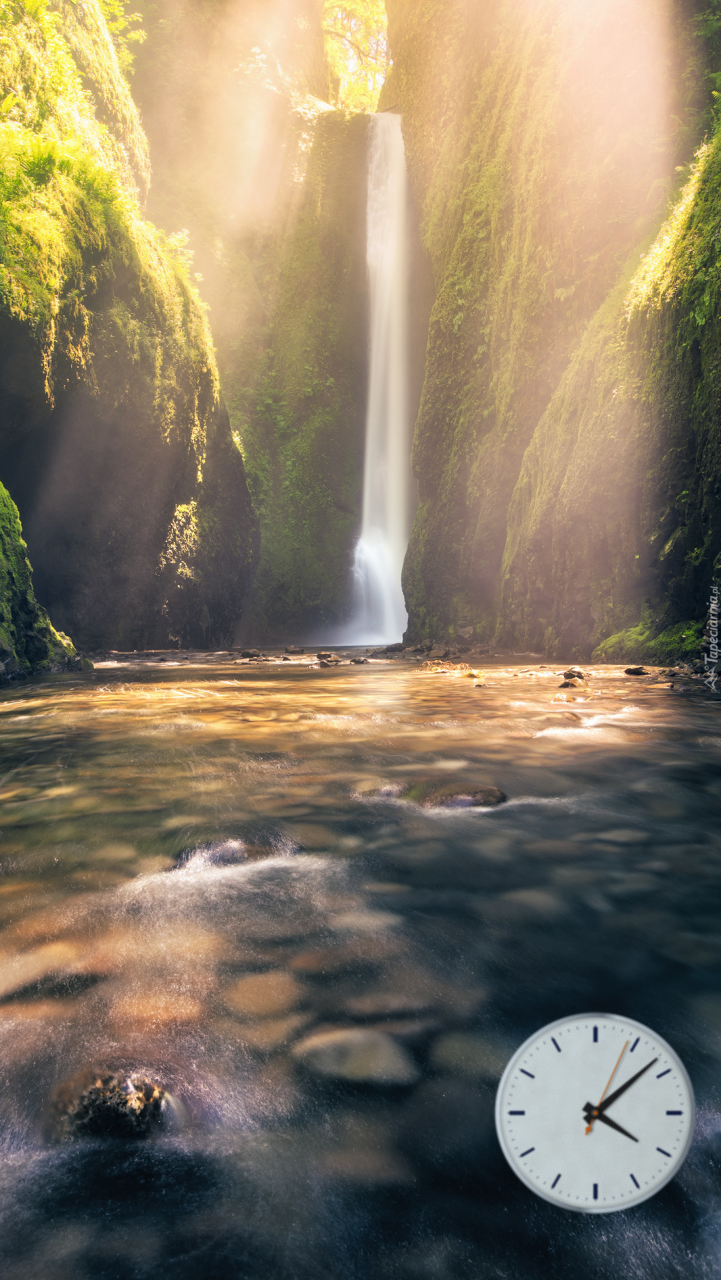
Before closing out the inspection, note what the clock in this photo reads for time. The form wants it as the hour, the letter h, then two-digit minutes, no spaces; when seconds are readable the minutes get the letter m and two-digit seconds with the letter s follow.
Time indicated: 4h08m04s
